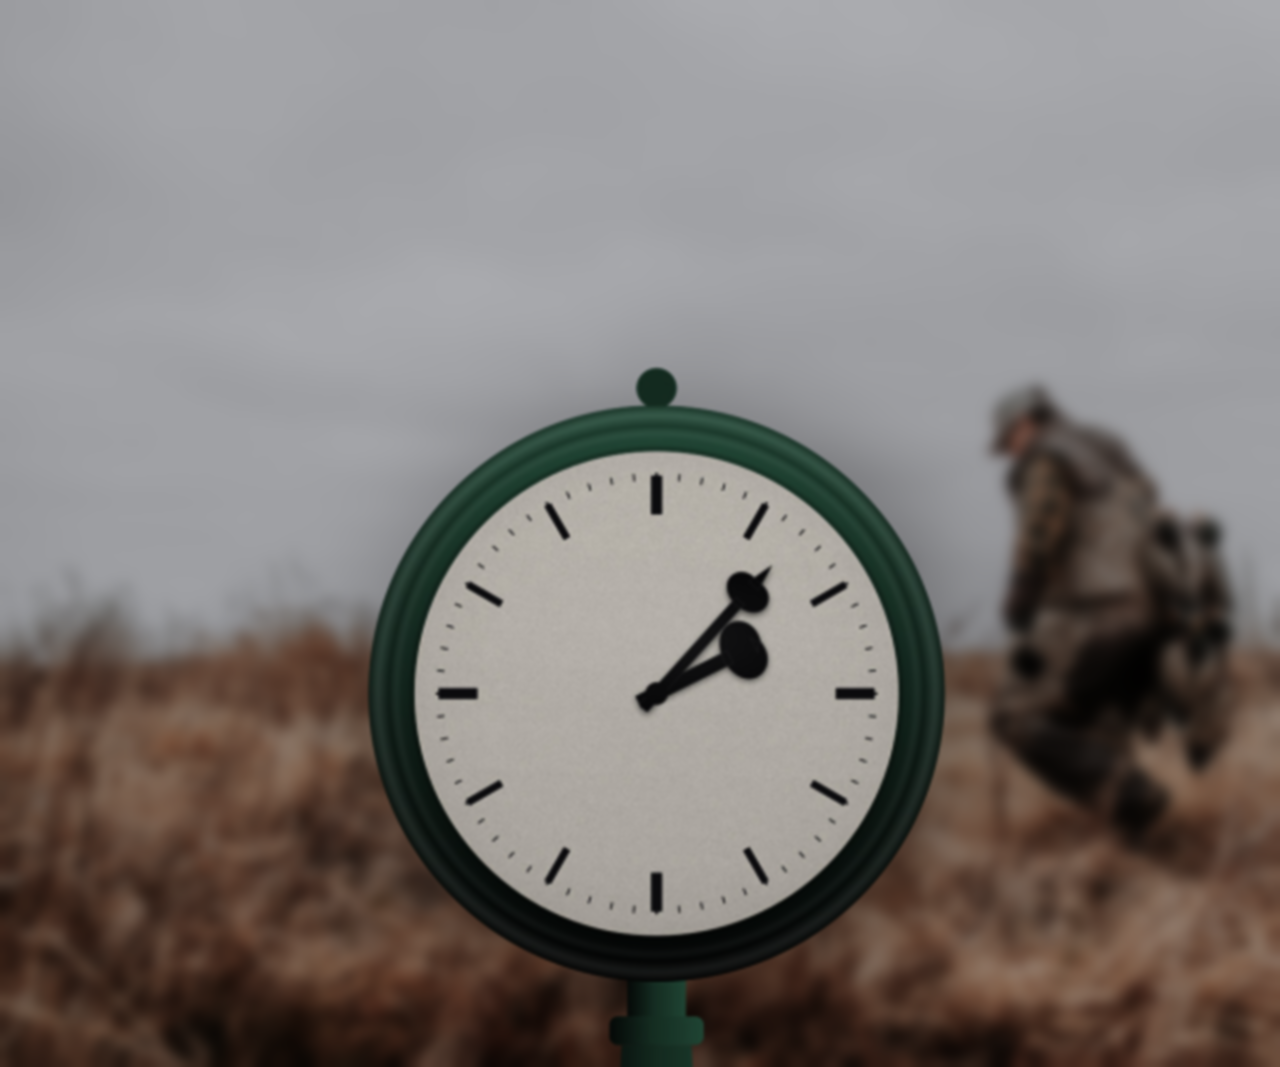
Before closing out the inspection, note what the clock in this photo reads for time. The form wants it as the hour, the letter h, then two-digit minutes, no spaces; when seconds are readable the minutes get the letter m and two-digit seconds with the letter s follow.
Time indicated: 2h07
